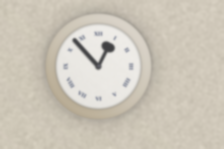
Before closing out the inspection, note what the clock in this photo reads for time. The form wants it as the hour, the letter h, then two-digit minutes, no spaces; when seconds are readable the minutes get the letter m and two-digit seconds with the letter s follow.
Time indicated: 12h53
